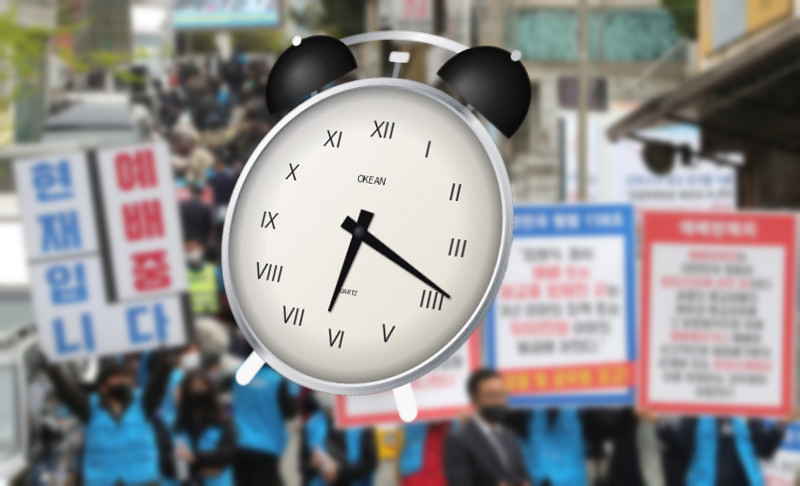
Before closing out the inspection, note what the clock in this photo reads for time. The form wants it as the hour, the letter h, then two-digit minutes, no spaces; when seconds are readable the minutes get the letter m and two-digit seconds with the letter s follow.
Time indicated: 6h19
